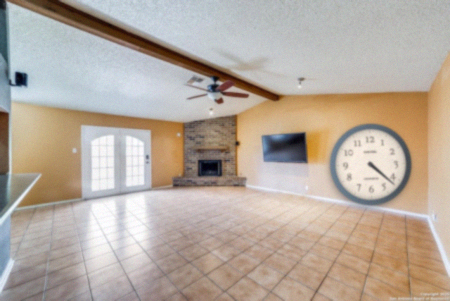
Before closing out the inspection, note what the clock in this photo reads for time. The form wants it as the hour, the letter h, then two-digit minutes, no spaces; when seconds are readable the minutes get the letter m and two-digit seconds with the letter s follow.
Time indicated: 4h22
